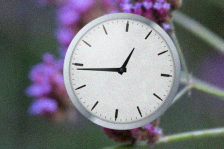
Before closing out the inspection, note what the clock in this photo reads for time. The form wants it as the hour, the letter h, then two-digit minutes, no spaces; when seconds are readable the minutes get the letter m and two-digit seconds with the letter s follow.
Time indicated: 12h44
